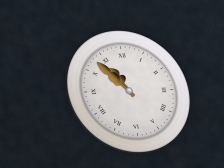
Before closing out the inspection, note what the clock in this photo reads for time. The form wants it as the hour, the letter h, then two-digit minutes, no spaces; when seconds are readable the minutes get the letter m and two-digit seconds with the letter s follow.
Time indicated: 10h53
